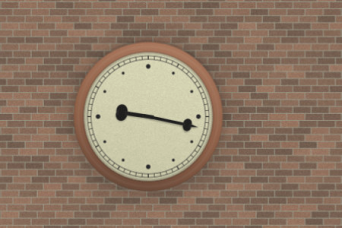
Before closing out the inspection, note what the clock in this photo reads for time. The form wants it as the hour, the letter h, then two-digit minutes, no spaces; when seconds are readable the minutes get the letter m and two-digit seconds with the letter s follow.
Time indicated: 9h17
